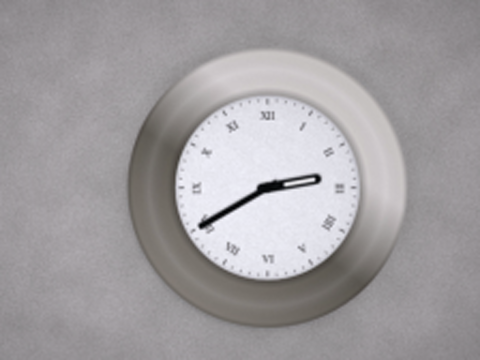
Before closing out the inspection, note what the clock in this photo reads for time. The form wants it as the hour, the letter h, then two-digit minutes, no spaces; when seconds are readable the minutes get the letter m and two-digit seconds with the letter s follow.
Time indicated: 2h40
